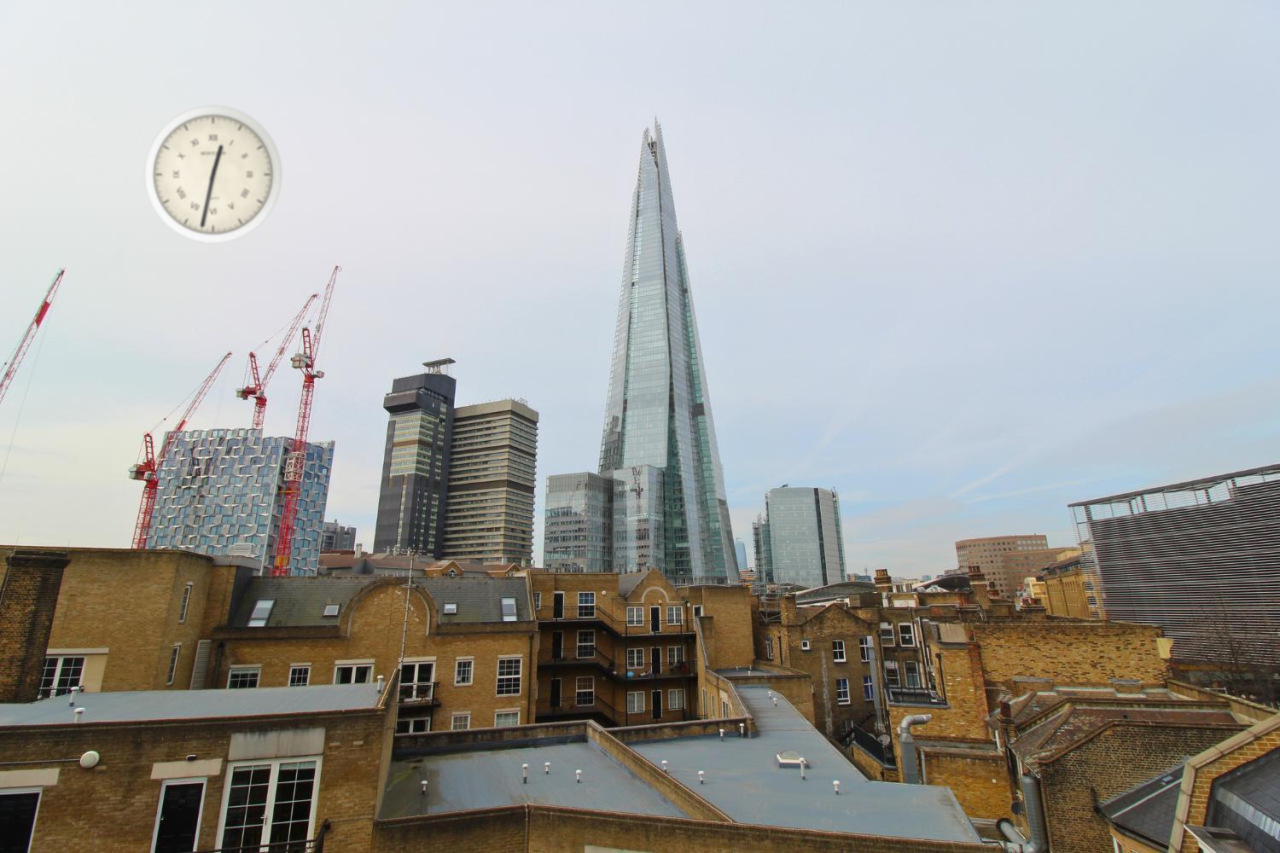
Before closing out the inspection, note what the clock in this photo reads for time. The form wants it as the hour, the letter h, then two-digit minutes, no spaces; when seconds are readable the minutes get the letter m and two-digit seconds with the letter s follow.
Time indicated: 12h32
